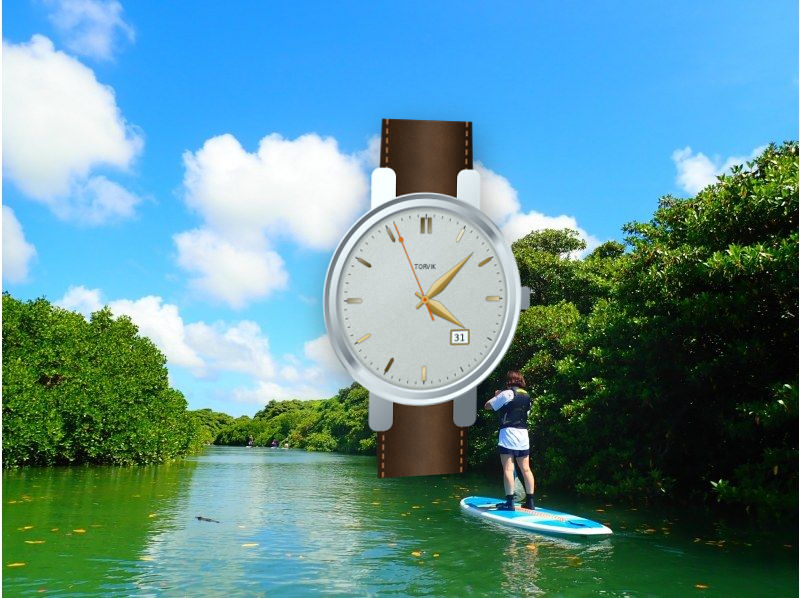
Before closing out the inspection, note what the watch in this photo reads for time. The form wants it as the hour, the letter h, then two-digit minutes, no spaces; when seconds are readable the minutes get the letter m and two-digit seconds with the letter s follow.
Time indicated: 4h07m56s
